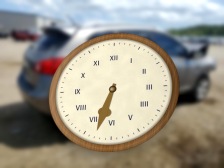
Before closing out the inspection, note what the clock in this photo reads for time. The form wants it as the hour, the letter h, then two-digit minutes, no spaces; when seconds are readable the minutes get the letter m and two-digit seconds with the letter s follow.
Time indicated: 6h33
